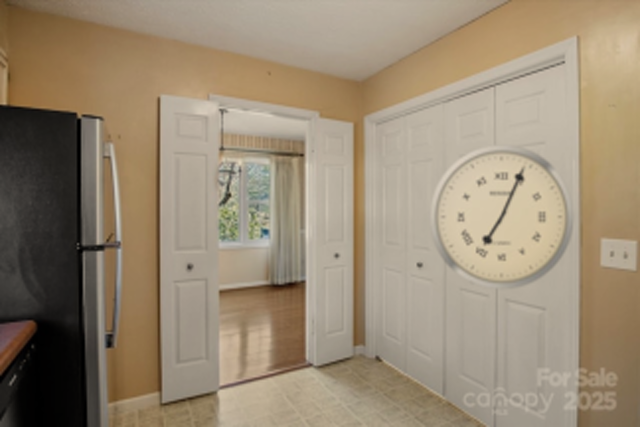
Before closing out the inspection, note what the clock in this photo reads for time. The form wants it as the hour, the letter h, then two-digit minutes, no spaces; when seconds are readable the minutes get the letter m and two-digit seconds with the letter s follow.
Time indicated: 7h04
